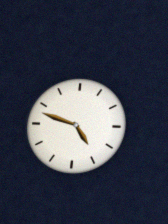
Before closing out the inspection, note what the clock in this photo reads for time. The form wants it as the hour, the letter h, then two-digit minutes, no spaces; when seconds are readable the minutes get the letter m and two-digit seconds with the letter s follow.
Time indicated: 4h48
